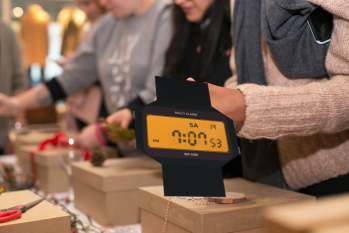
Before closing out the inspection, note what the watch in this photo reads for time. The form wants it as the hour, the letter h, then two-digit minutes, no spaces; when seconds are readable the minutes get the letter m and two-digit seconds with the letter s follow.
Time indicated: 7h07m53s
